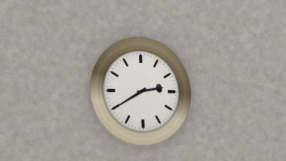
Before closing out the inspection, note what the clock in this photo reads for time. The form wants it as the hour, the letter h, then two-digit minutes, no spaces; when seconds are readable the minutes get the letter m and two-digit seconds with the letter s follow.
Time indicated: 2h40
